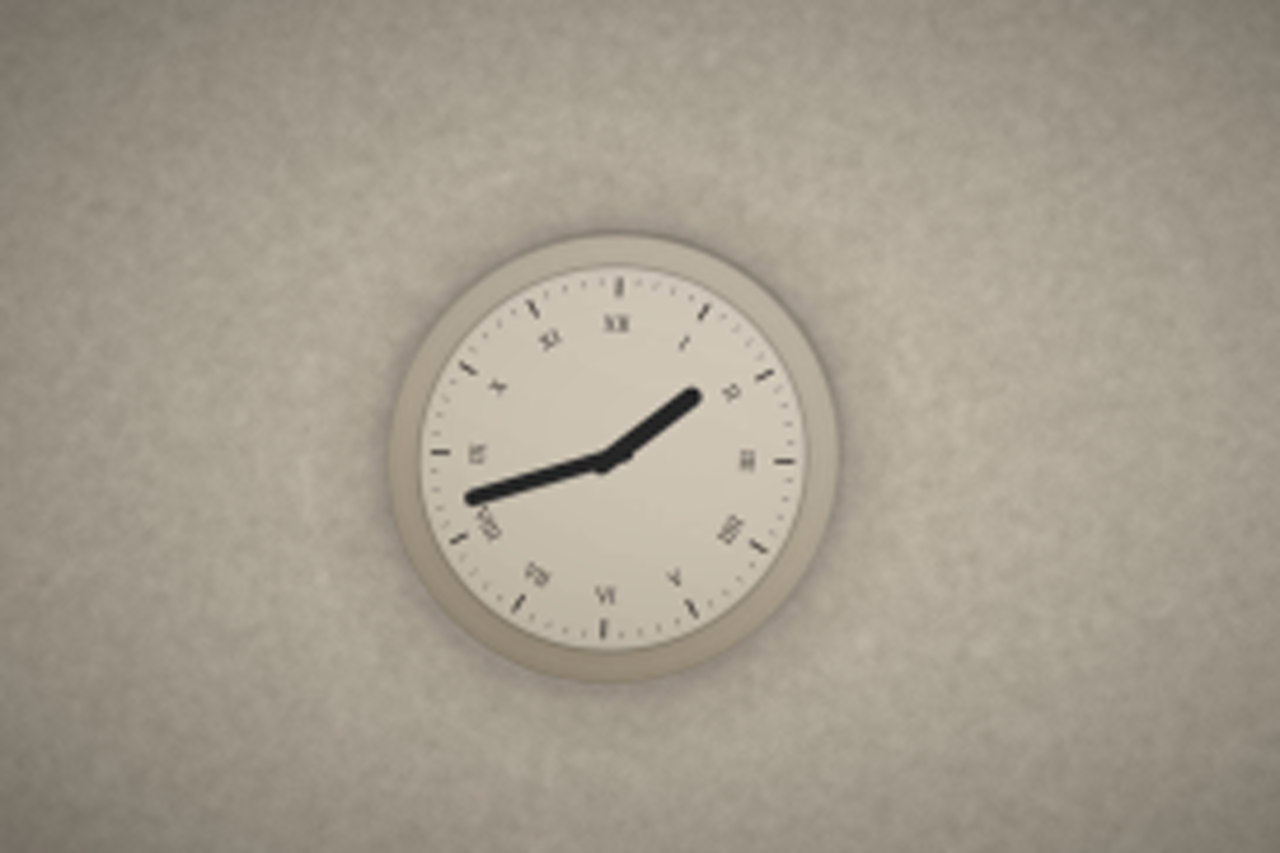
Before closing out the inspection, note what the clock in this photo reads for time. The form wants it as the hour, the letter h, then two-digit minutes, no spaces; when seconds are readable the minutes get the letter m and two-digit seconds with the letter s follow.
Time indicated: 1h42
